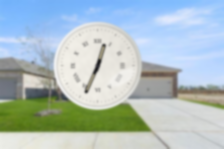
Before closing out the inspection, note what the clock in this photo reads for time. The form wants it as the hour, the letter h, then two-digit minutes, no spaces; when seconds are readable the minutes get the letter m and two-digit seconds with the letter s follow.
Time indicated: 12h34
